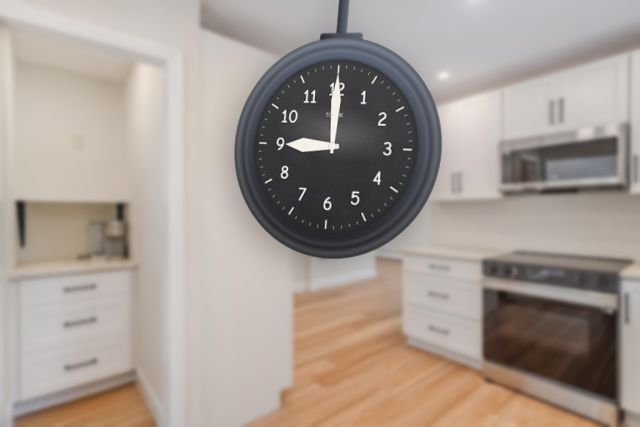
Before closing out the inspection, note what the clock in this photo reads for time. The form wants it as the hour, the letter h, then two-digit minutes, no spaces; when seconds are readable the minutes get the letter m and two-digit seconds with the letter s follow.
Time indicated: 9h00
